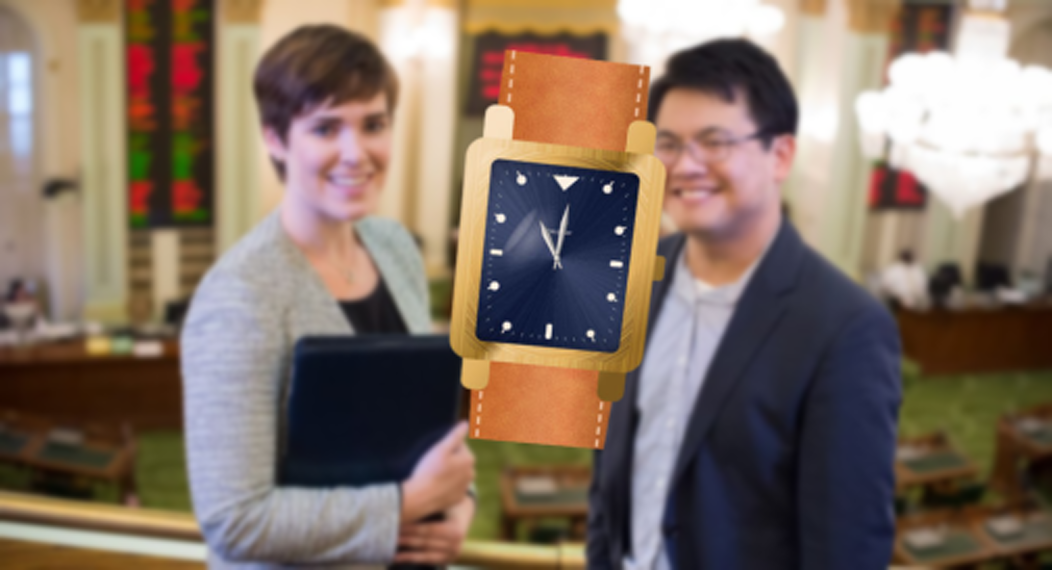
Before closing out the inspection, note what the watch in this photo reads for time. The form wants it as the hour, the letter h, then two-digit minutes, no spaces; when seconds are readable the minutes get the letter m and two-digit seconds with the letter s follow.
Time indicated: 11h01
